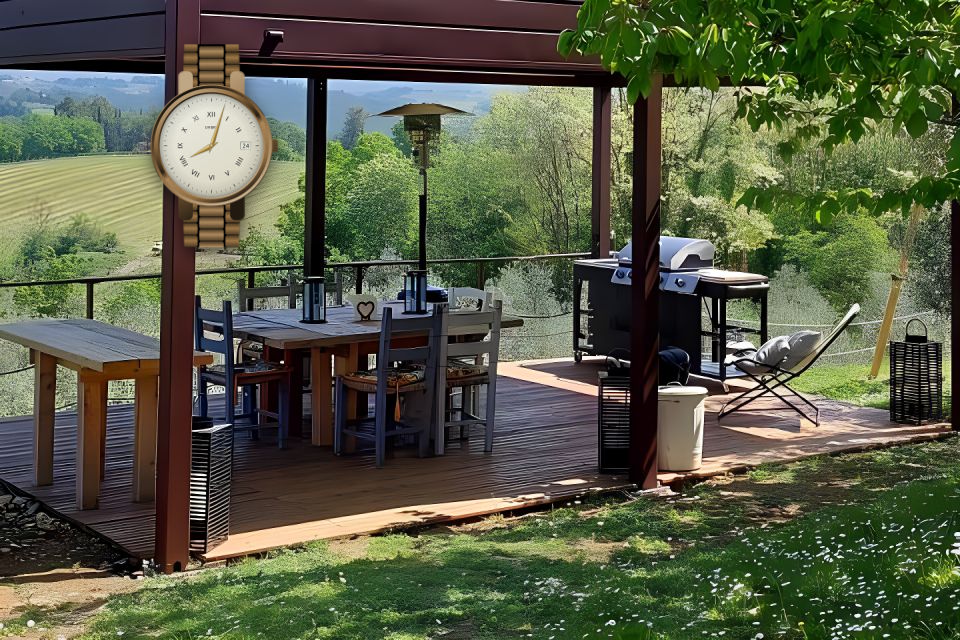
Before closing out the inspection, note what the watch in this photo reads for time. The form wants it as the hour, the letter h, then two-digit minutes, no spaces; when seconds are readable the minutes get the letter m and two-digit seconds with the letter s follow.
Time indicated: 8h03
